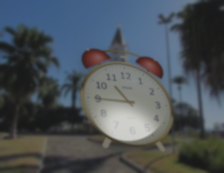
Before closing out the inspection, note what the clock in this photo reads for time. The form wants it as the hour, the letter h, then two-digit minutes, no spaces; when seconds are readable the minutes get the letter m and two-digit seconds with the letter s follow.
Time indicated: 10h45
